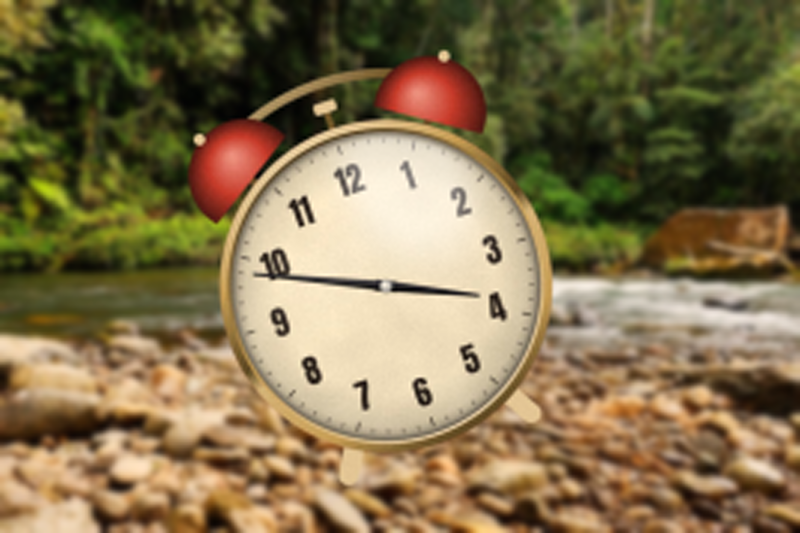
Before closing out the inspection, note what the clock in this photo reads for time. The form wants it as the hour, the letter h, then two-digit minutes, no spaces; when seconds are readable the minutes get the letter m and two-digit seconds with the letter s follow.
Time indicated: 3h49
